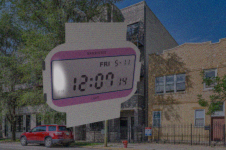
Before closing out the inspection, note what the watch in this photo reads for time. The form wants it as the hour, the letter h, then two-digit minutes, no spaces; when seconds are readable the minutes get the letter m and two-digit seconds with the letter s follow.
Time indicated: 12h07m14s
